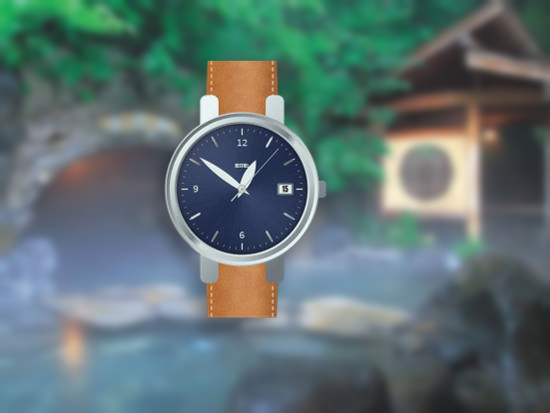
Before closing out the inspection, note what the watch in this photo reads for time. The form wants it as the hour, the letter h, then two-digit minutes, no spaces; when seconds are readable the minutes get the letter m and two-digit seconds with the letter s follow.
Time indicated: 12h51m07s
